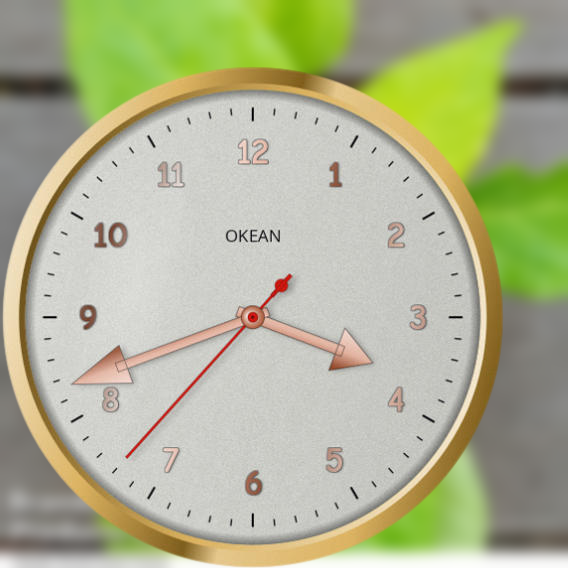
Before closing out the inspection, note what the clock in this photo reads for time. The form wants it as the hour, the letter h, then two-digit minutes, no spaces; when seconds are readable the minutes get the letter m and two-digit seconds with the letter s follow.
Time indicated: 3h41m37s
